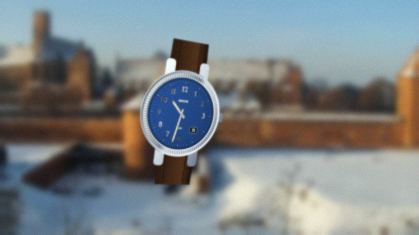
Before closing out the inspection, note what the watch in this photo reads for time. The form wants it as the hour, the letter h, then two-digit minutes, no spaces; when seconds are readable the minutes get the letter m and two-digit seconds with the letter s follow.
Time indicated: 10h32
